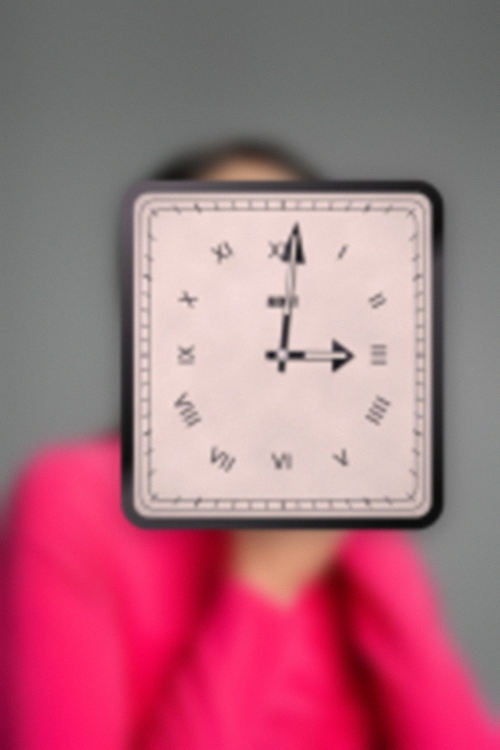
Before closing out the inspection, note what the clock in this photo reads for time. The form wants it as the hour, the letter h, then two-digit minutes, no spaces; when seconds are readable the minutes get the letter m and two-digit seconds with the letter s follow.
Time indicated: 3h01
